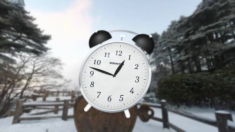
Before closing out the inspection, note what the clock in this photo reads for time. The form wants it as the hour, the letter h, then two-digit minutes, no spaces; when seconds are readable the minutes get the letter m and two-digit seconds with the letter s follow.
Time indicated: 12h47
